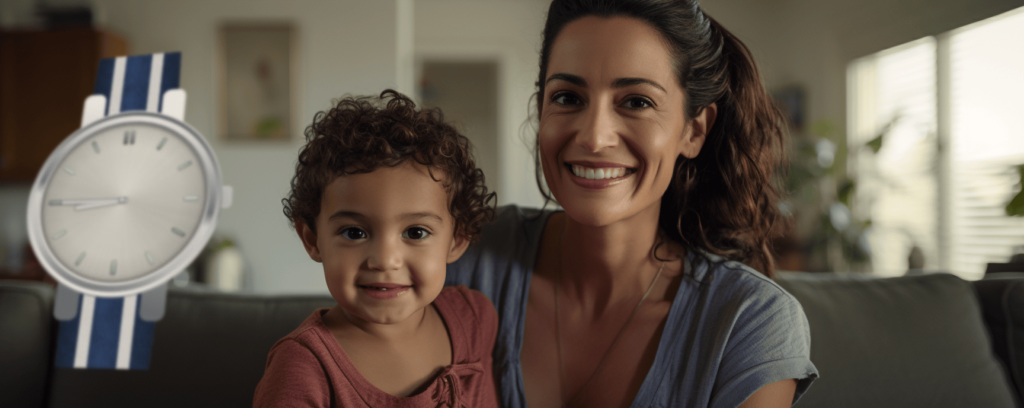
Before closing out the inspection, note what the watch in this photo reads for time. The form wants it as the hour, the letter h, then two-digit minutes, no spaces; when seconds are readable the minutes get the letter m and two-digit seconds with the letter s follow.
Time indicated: 8h45
